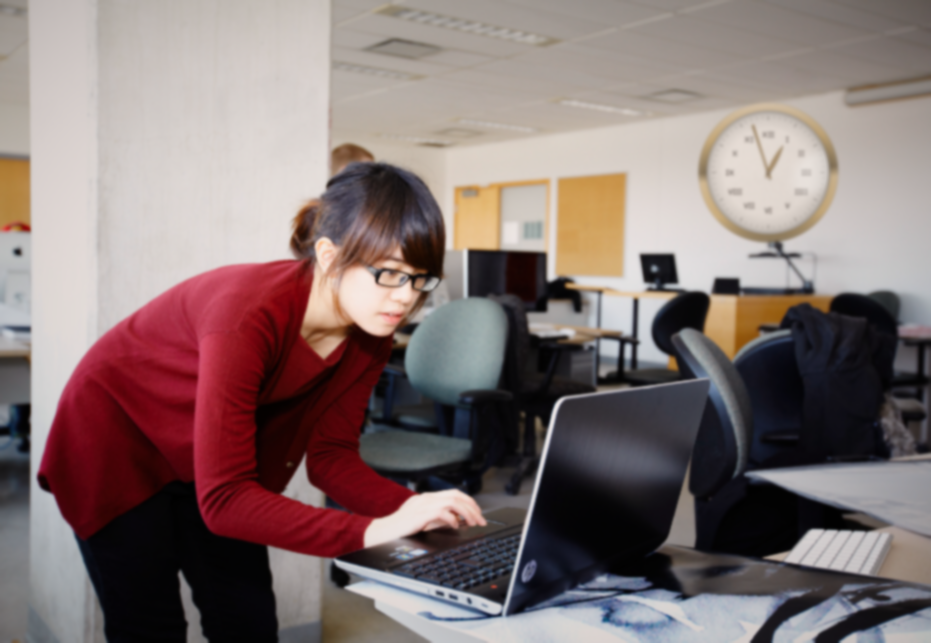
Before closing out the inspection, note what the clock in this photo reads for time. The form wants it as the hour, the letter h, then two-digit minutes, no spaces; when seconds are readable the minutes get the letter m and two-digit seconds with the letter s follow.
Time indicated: 12h57
